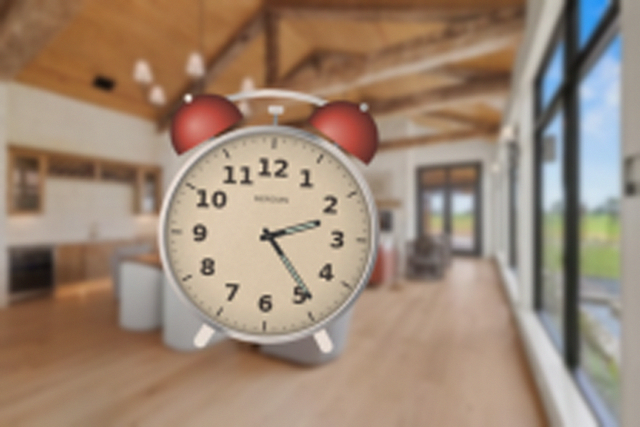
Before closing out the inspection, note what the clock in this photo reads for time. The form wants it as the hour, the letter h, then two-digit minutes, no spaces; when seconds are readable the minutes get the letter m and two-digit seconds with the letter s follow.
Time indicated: 2h24
